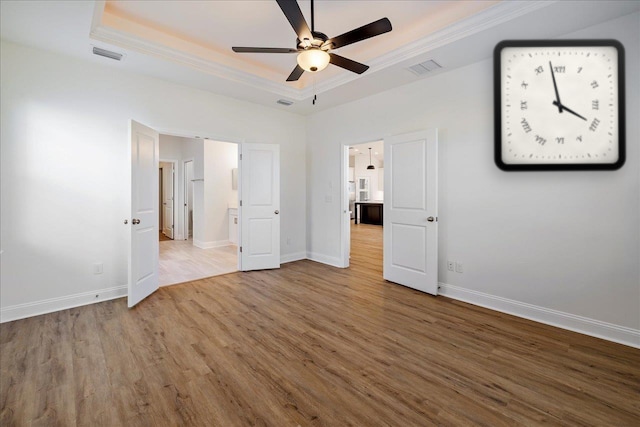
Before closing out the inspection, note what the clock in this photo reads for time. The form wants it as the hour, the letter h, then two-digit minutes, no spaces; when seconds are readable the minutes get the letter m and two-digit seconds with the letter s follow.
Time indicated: 3h58
